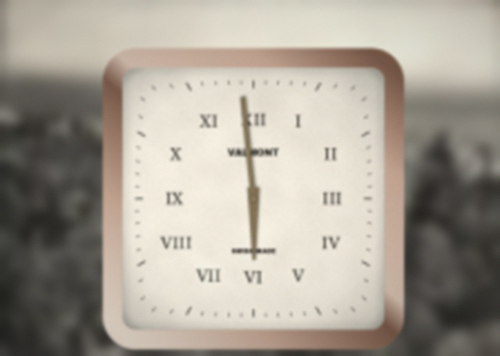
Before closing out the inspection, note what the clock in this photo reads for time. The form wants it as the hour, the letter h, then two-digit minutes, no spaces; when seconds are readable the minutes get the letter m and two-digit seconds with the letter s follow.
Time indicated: 5h59
